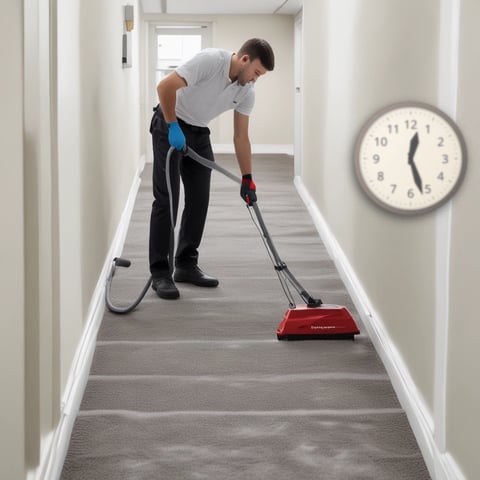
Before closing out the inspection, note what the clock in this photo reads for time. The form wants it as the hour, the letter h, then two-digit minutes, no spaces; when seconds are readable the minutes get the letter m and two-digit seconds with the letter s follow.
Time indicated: 12h27
